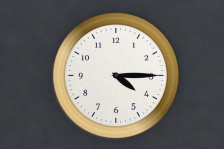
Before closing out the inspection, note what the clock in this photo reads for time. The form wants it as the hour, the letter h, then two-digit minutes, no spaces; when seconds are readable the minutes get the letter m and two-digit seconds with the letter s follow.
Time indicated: 4h15
